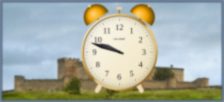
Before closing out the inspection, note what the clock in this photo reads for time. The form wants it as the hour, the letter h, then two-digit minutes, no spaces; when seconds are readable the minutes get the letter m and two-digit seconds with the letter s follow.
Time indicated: 9h48
